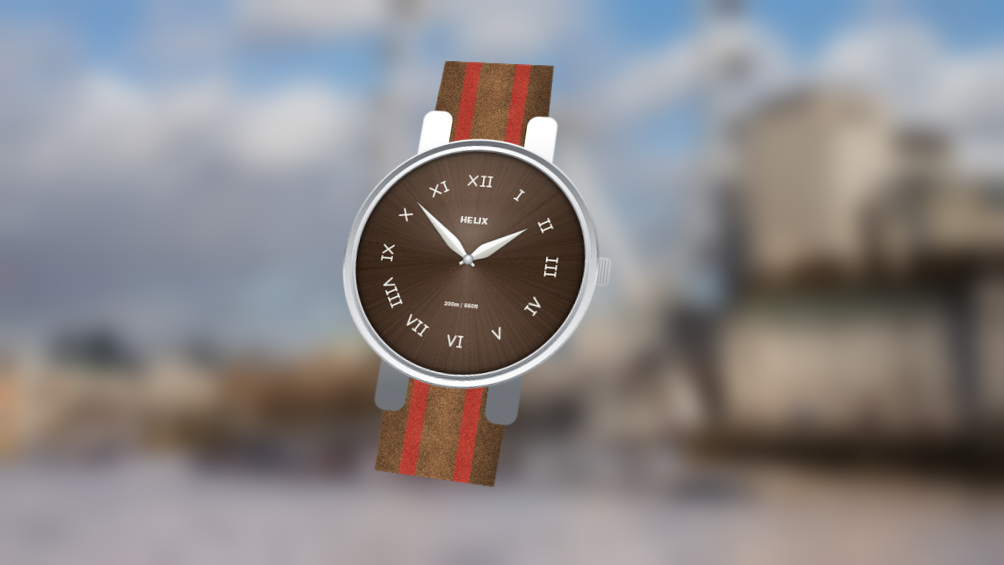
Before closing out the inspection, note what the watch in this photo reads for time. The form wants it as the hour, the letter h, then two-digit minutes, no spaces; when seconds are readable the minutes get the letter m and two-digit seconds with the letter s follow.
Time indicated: 1h52
